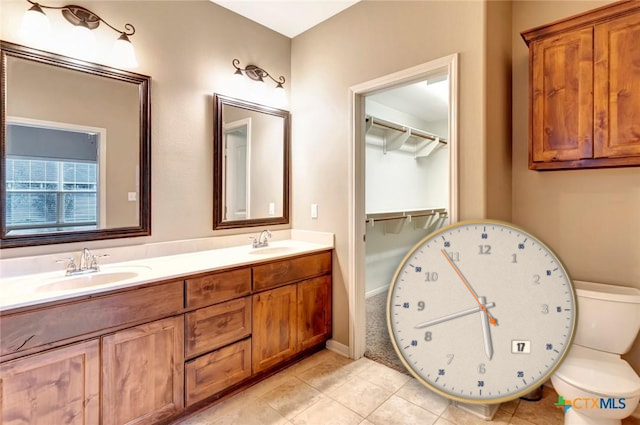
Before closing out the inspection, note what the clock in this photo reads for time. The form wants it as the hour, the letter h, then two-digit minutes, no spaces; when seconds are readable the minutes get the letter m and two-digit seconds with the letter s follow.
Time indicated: 5h41m54s
